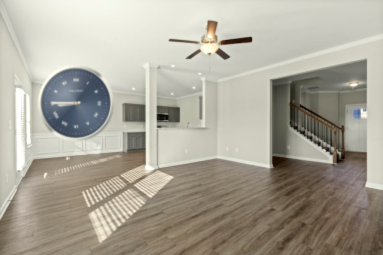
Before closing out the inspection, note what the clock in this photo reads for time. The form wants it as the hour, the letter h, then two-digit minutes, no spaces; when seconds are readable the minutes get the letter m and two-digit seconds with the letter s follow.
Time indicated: 8h45
